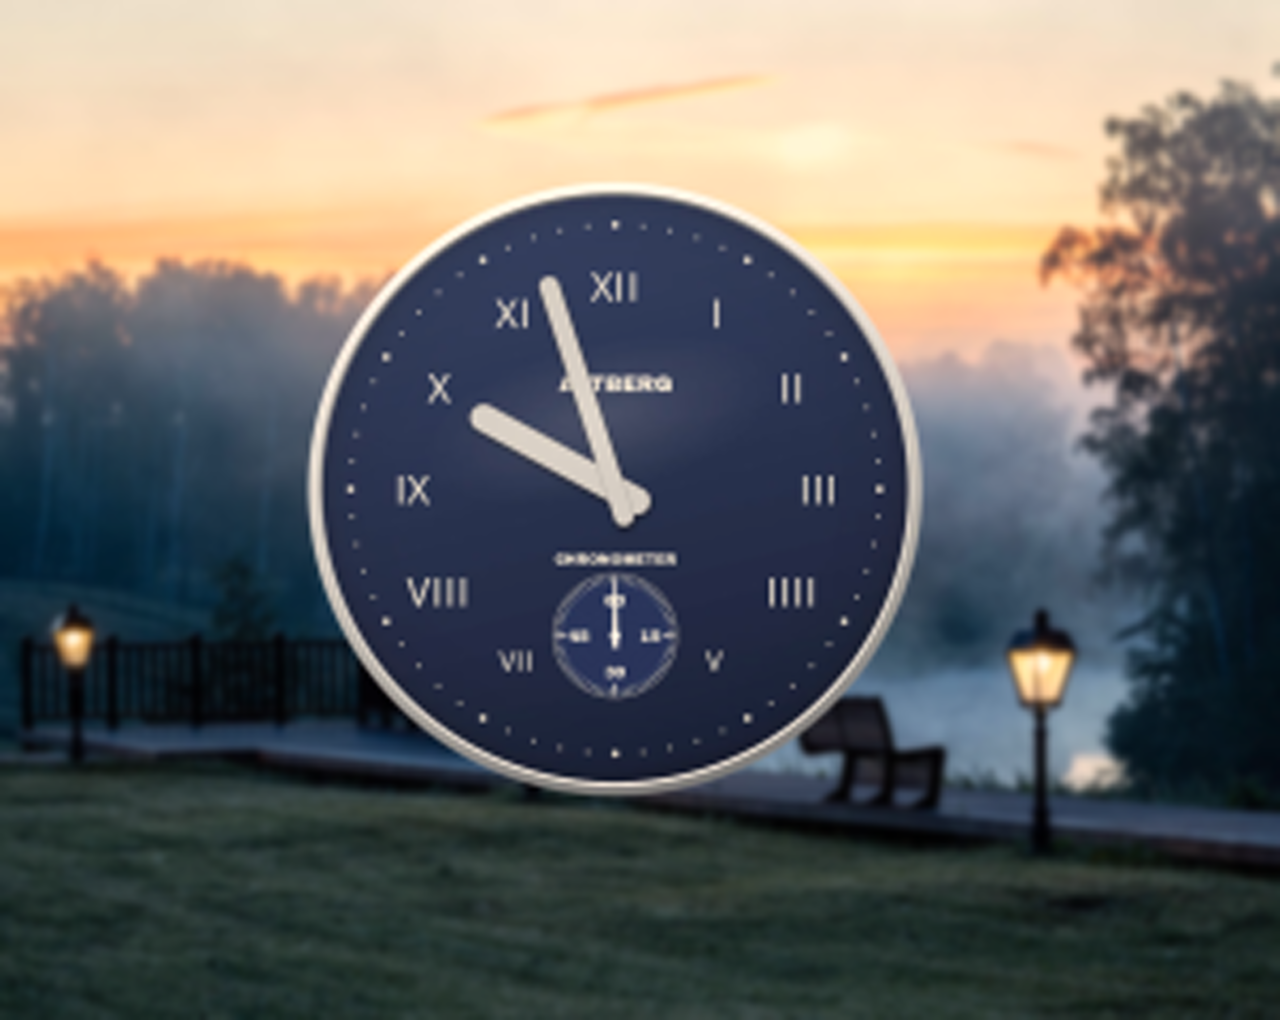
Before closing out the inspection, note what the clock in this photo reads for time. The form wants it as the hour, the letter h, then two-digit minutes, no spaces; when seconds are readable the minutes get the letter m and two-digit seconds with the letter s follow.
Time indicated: 9h57
